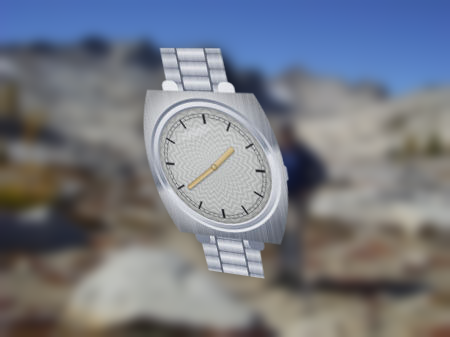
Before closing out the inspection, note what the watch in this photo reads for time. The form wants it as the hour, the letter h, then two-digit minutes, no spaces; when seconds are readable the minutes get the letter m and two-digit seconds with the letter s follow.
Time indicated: 1h39
